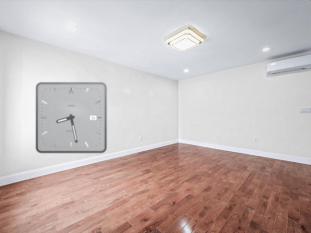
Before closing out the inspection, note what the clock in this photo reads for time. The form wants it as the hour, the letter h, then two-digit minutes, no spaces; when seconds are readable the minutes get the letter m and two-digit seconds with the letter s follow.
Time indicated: 8h28
